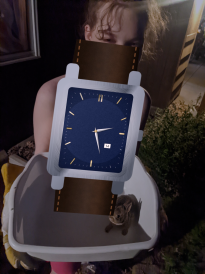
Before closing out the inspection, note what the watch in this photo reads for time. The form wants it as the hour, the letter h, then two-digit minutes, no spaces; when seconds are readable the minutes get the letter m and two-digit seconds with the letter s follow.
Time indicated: 2h27
